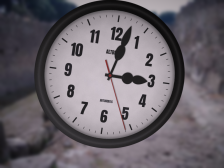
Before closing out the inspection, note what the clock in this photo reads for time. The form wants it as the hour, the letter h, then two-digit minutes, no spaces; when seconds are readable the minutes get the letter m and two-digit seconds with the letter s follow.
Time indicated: 3h02m26s
